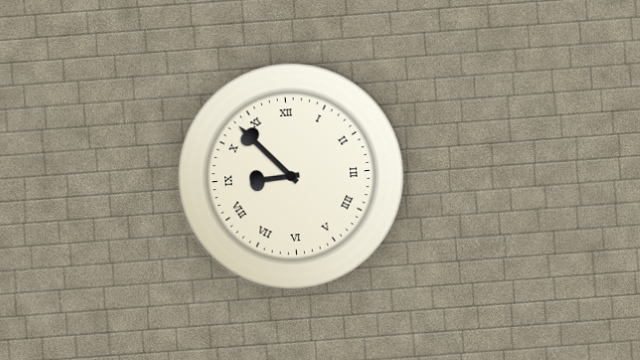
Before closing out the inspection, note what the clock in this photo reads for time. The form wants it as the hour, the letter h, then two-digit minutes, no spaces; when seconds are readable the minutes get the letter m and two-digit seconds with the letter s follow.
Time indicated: 8h53
